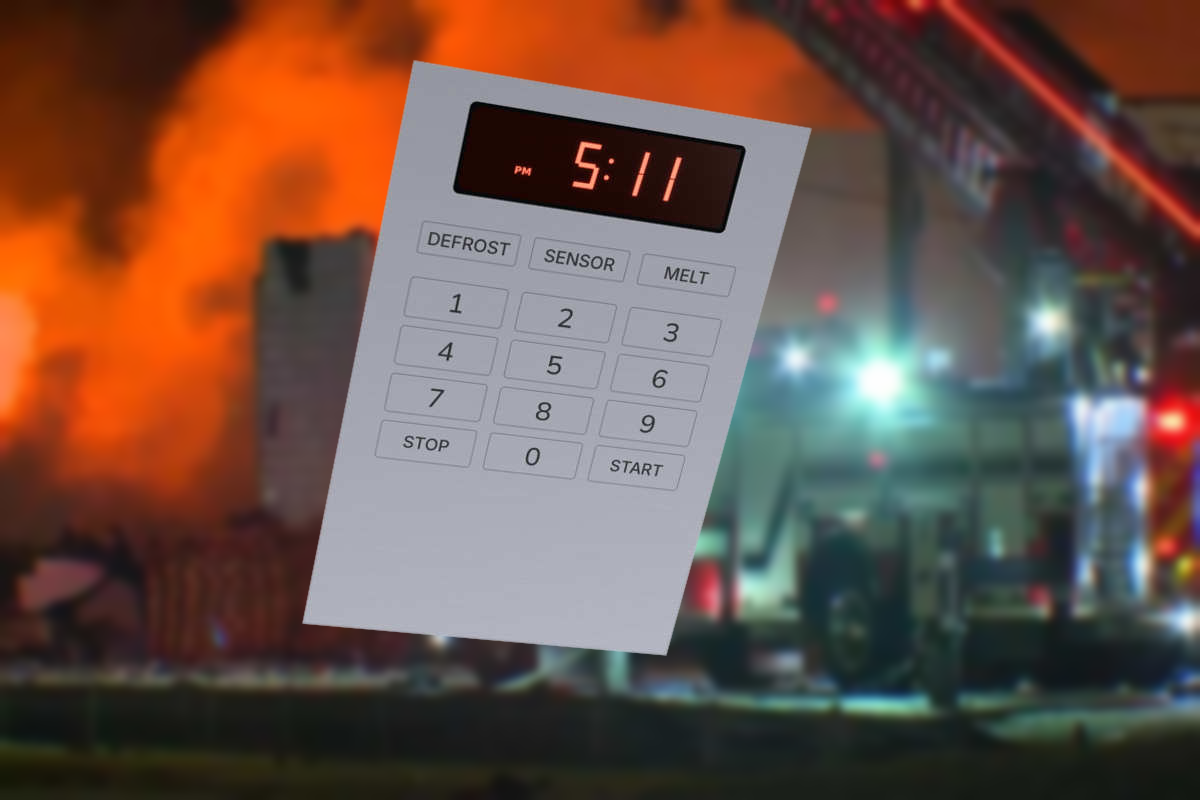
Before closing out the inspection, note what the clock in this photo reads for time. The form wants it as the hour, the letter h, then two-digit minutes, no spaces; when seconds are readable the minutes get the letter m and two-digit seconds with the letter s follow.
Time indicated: 5h11
